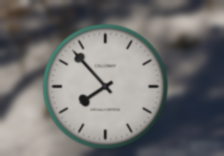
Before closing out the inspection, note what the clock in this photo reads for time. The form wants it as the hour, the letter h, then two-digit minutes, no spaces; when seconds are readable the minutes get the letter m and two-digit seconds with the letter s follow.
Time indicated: 7h53
